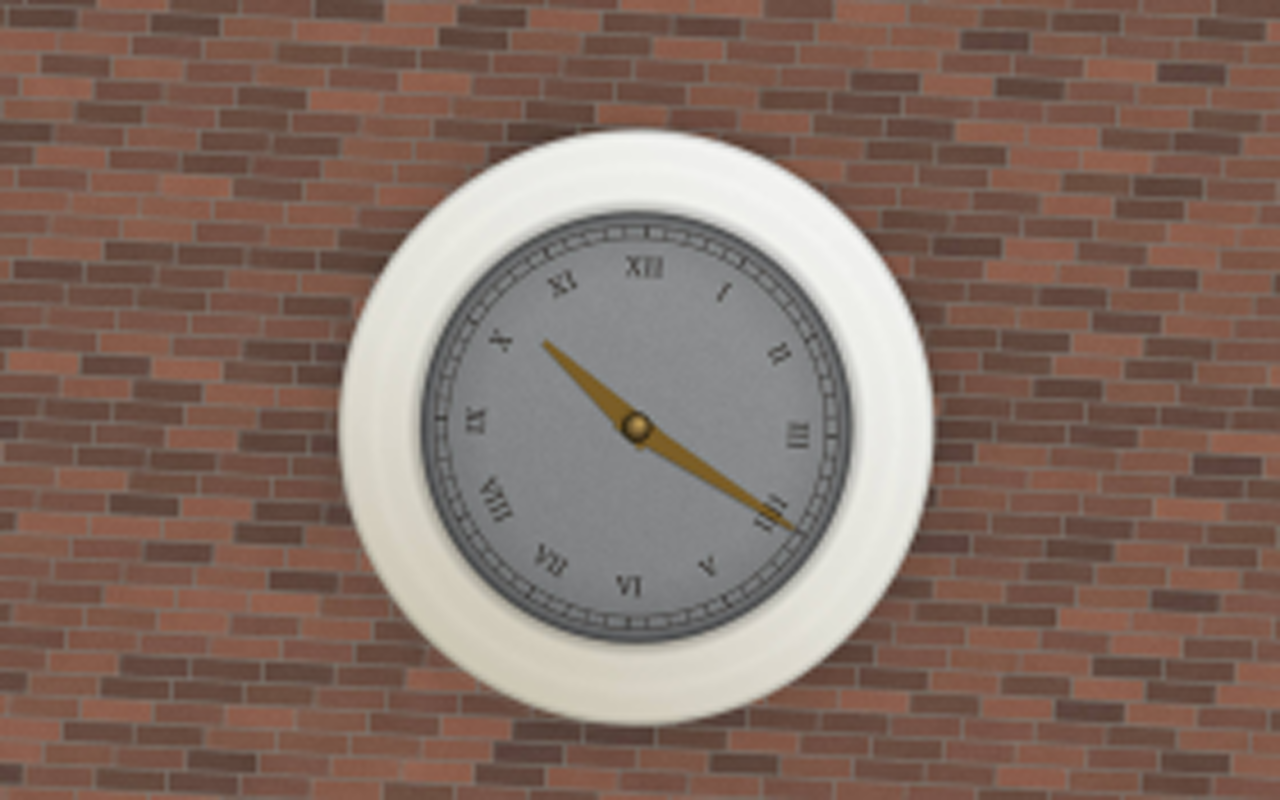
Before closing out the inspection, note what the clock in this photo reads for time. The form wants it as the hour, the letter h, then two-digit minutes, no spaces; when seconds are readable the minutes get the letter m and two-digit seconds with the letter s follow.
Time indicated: 10h20
